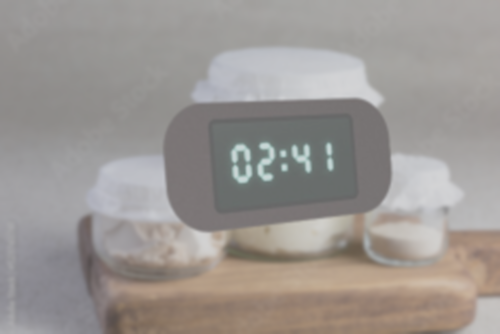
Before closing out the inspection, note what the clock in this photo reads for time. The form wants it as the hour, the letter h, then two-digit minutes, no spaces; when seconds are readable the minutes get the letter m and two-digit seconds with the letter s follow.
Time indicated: 2h41
